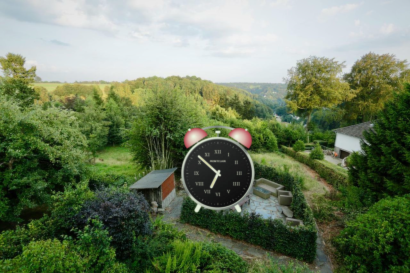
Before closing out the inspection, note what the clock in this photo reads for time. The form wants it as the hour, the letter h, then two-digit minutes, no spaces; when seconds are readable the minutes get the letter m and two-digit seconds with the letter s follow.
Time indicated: 6h52
